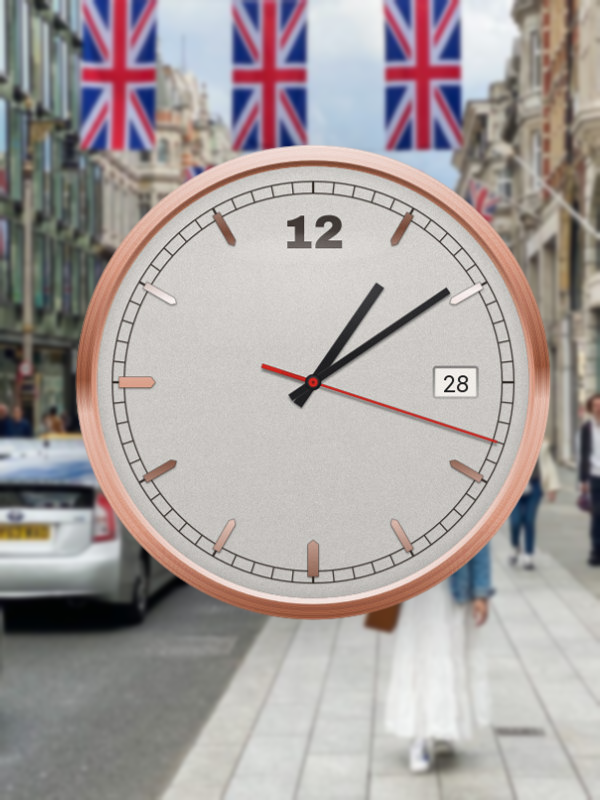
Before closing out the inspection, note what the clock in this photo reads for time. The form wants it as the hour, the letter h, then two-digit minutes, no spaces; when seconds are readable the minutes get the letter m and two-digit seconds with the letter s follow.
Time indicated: 1h09m18s
